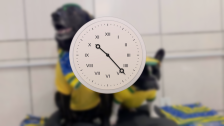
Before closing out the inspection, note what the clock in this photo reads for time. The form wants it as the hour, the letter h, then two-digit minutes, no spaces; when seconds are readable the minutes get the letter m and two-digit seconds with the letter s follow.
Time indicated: 10h23
